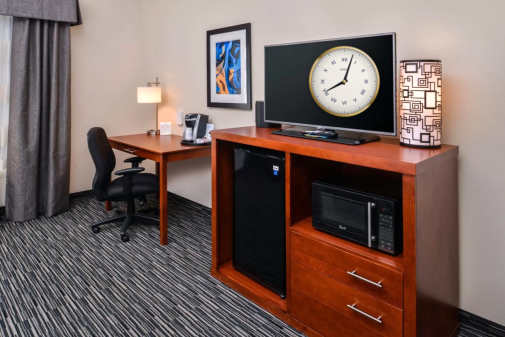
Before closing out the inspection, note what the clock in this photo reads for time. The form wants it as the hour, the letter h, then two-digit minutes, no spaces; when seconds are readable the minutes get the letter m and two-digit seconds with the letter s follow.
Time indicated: 8h03
